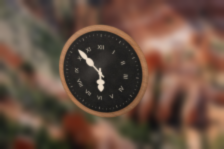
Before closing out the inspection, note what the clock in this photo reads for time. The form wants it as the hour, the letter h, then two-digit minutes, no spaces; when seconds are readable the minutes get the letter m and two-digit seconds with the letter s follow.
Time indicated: 5h52
